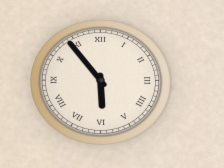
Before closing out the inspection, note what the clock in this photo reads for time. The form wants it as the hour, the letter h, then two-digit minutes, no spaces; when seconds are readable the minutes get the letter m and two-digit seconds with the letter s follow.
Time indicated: 5h54
